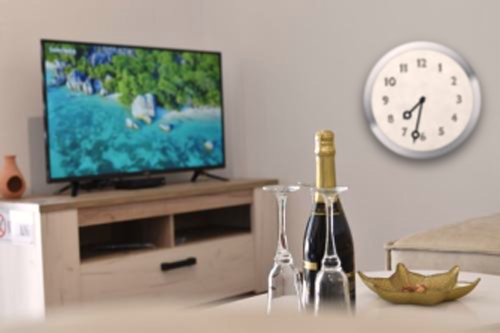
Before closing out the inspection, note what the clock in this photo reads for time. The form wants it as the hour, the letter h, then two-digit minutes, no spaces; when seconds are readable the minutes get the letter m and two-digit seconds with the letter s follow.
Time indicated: 7h32
